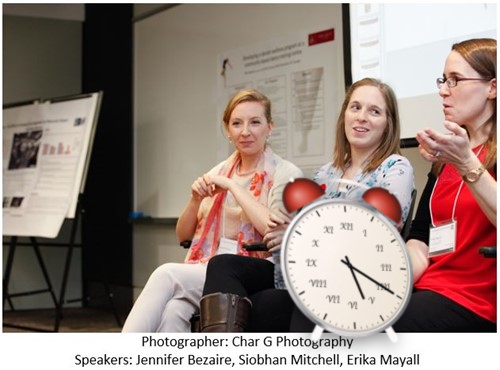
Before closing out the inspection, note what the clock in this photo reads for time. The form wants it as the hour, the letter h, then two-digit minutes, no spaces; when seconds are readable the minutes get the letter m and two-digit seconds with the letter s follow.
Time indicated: 5h20
